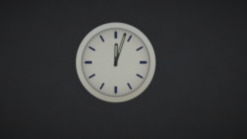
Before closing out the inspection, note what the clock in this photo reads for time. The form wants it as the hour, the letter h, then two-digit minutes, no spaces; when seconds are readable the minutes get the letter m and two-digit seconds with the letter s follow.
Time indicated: 12h03
